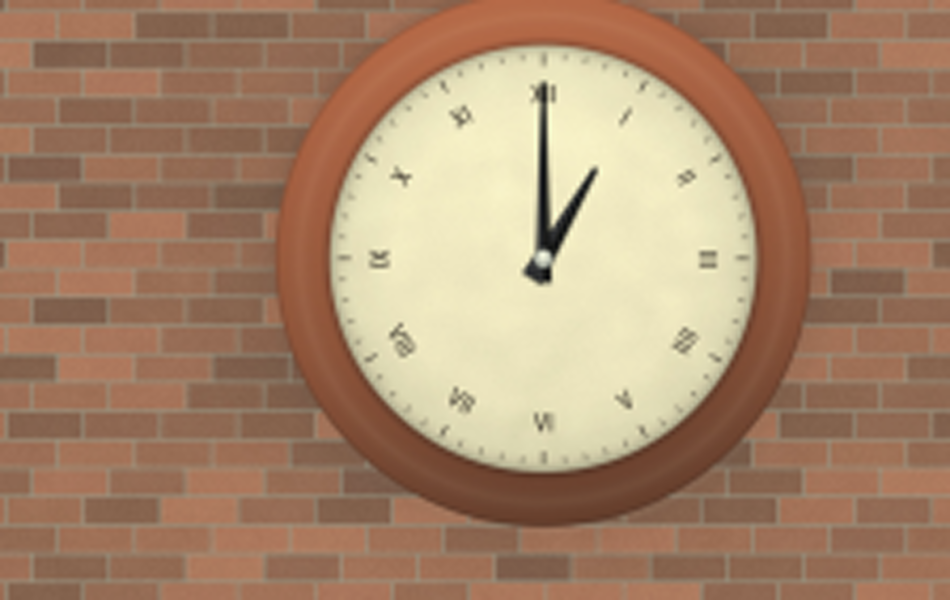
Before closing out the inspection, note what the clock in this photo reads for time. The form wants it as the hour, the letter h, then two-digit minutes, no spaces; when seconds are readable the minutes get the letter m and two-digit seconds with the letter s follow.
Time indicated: 1h00
